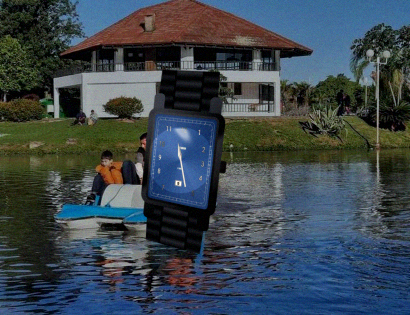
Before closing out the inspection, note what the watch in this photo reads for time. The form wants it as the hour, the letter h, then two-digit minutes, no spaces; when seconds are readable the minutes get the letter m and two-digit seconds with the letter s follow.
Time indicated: 11h27
